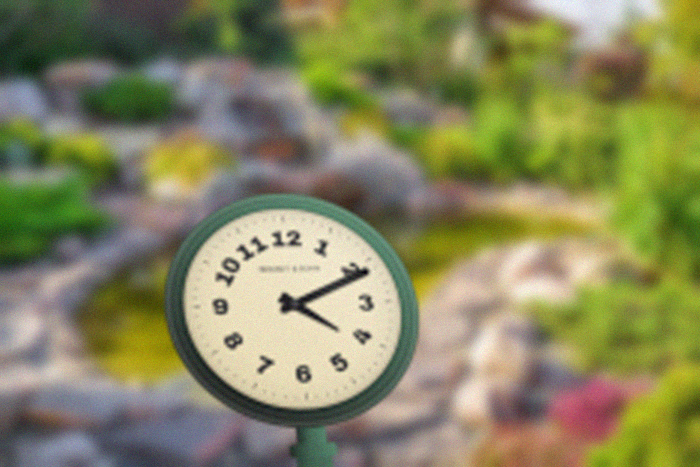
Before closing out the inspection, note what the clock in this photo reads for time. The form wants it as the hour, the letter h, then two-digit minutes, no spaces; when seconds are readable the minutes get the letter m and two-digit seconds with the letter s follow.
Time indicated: 4h11
